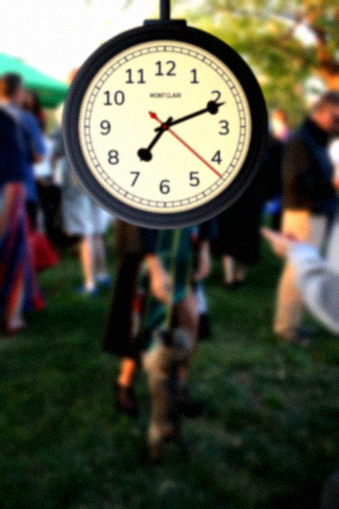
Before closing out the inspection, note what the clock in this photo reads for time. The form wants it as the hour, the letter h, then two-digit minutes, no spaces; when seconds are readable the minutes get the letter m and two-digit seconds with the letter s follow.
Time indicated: 7h11m22s
